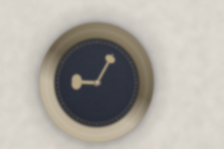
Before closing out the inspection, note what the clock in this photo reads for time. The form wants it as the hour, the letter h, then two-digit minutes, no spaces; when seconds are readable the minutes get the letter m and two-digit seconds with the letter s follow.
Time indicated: 9h05
